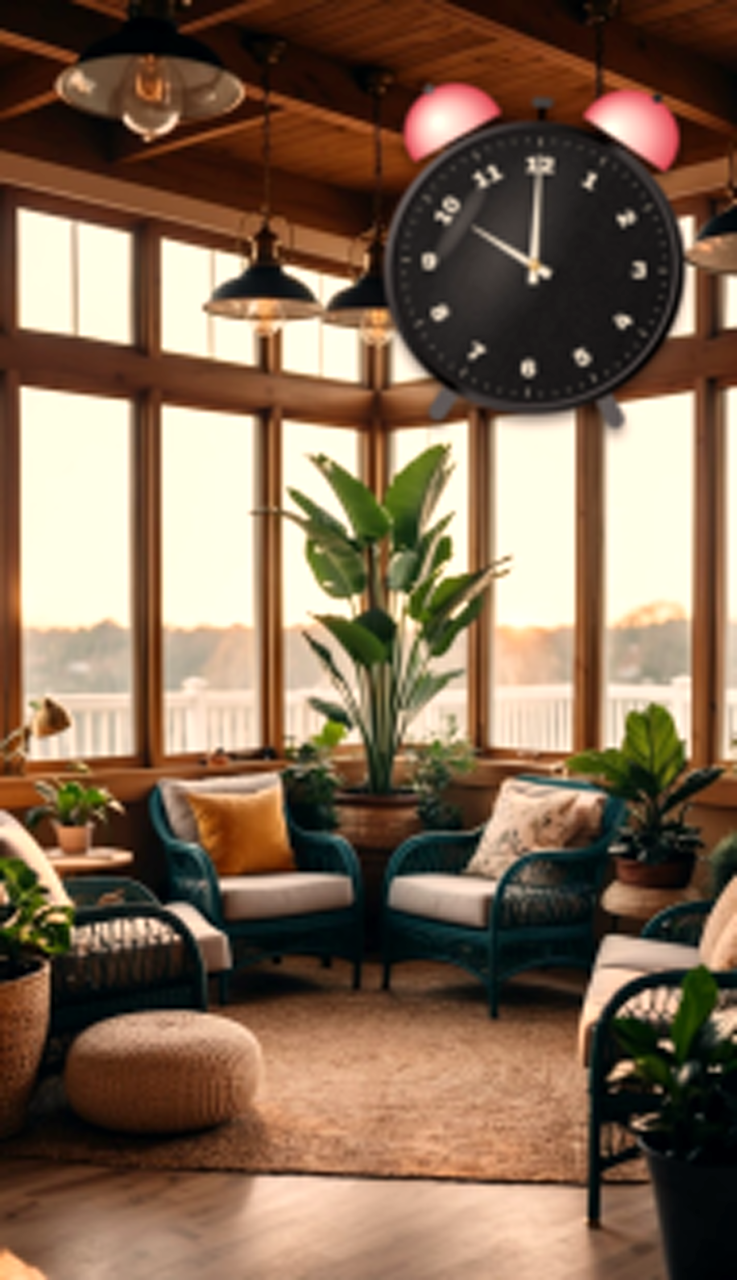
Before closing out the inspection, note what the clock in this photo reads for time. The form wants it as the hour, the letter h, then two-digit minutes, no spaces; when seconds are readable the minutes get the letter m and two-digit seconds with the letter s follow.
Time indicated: 10h00
